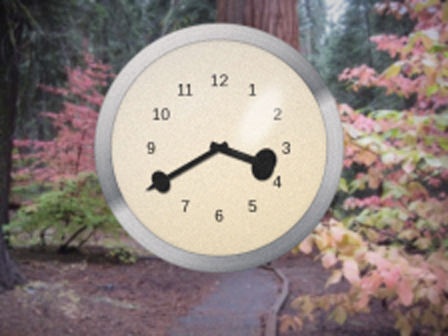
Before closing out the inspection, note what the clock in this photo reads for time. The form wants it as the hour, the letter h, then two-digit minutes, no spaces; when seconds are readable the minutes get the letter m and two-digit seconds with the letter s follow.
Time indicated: 3h40
